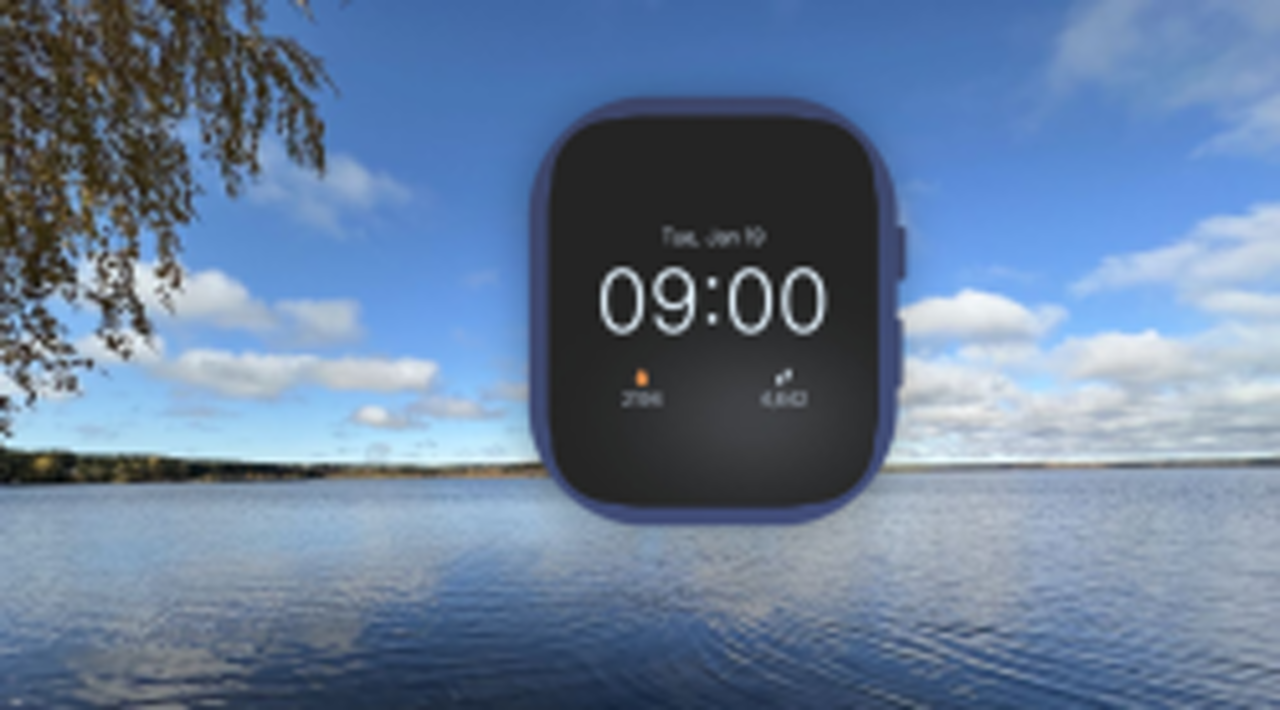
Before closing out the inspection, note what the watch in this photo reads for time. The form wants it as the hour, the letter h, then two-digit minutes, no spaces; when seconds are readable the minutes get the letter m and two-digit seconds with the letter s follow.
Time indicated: 9h00
